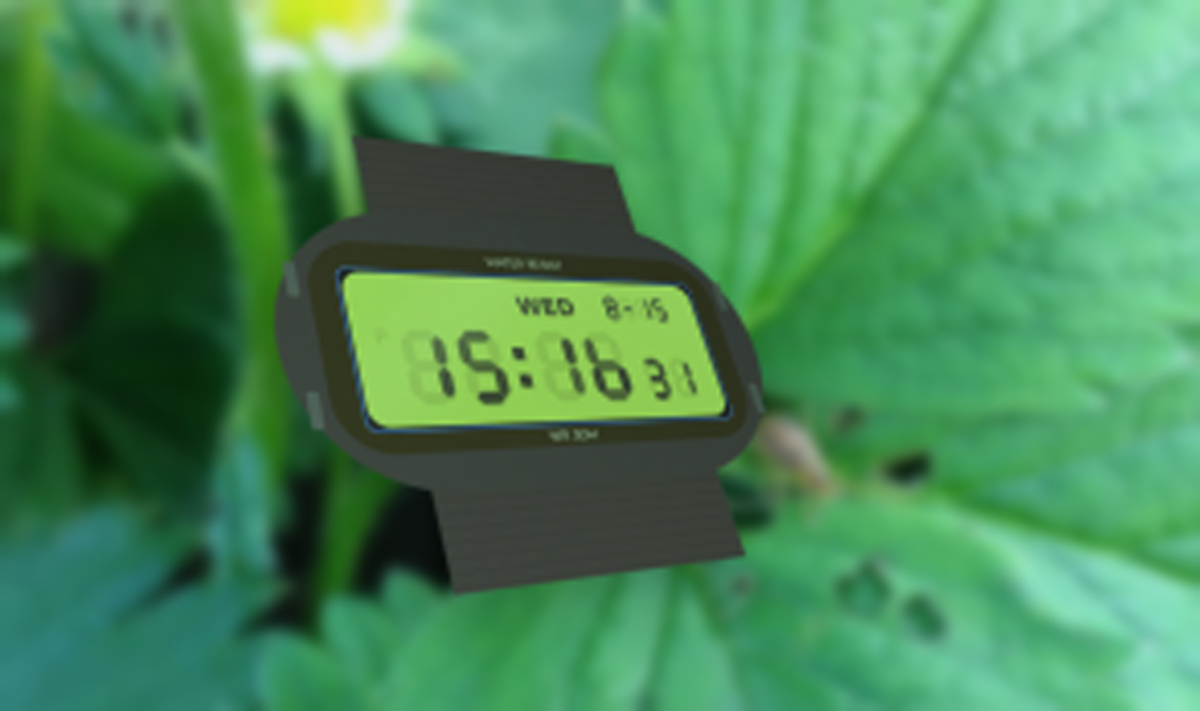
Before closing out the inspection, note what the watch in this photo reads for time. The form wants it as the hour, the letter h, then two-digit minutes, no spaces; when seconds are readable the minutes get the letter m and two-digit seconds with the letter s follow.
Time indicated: 15h16m31s
